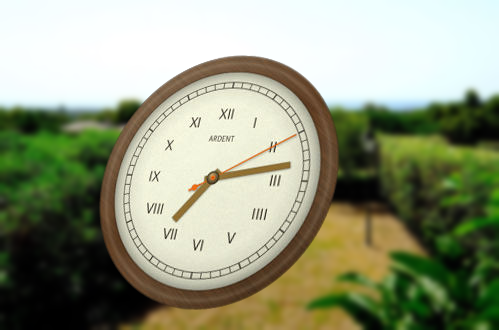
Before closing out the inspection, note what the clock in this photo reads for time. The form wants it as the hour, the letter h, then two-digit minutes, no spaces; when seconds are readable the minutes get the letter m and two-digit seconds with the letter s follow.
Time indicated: 7h13m10s
